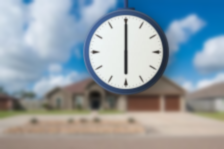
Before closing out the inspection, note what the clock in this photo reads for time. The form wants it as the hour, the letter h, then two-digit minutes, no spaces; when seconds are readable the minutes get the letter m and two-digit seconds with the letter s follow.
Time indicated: 6h00
